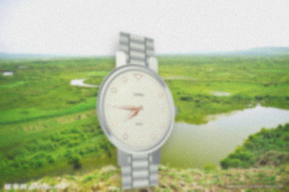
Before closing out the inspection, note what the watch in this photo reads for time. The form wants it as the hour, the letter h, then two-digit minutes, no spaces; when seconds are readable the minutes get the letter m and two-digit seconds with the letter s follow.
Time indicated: 7h45
